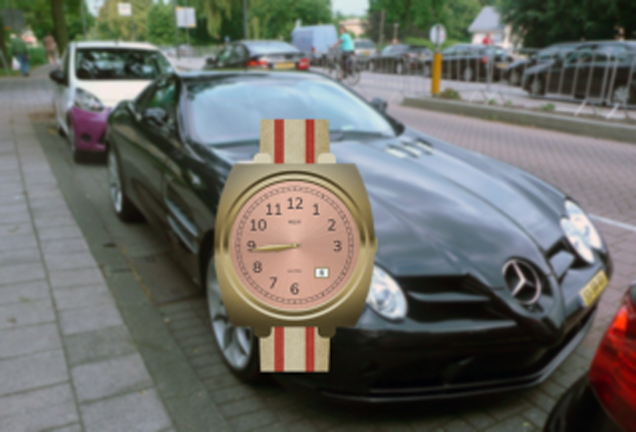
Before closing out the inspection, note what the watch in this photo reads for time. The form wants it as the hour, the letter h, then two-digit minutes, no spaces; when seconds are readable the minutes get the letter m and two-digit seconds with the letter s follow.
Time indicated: 8h44
